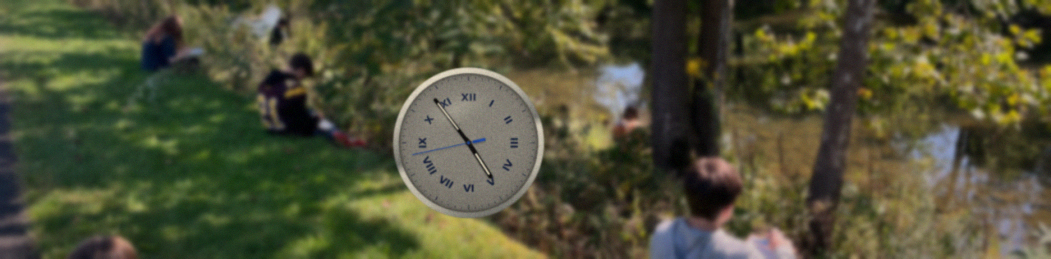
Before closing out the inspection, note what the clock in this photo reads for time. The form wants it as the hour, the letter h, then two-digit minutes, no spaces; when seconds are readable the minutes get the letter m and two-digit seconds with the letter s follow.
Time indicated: 4h53m43s
